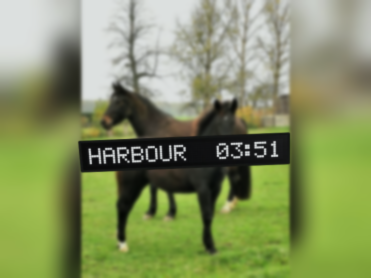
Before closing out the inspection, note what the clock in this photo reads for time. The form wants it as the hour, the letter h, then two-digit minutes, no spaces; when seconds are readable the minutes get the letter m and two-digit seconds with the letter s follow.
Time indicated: 3h51
